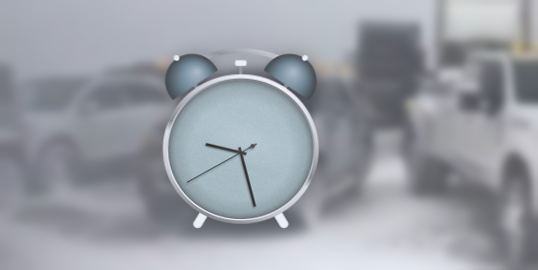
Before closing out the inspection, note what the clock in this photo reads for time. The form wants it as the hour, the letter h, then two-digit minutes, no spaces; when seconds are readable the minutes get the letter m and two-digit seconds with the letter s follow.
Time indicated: 9h27m40s
